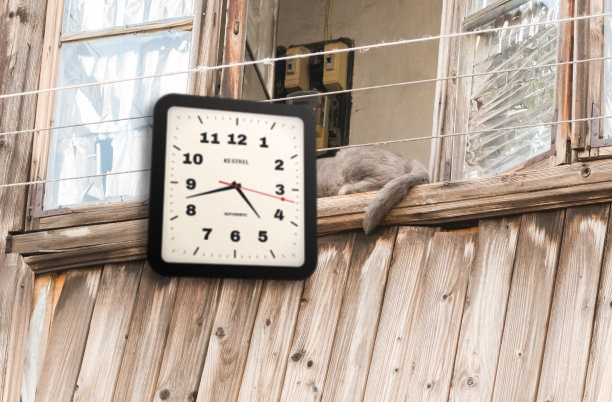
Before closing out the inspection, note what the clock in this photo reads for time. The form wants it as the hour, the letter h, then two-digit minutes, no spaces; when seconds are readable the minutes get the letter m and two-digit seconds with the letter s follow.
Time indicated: 4h42m17s
